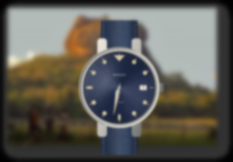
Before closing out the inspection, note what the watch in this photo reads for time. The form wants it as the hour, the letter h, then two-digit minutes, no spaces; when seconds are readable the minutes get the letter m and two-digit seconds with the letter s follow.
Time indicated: 6h32
